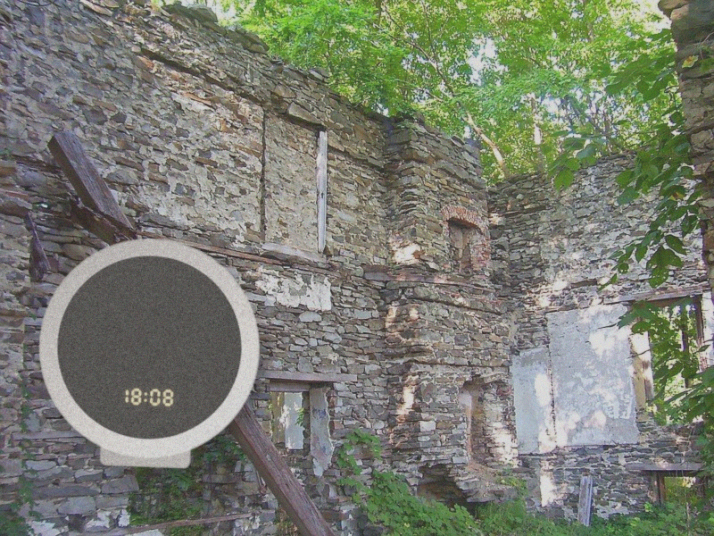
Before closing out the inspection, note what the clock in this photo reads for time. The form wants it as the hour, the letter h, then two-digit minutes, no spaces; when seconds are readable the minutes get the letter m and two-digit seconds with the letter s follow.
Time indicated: 18h08
